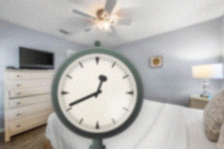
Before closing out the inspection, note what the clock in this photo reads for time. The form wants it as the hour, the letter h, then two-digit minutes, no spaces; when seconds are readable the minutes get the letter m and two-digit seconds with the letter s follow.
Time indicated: 12h41
